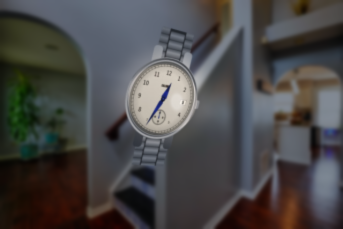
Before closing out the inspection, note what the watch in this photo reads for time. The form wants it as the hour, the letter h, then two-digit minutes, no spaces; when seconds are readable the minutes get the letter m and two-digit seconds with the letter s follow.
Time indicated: 12h34
